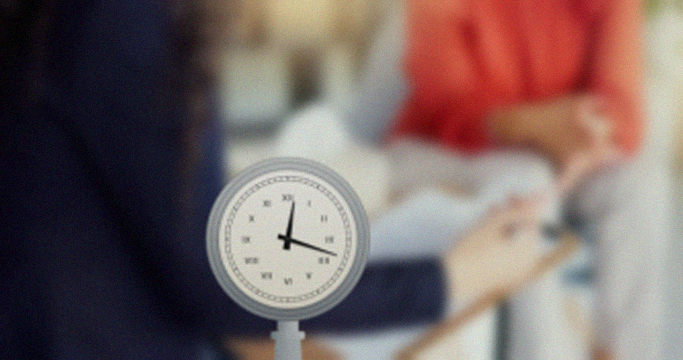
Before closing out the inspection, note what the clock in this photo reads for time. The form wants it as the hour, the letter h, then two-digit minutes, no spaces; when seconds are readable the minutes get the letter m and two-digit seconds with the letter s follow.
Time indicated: 12h18
